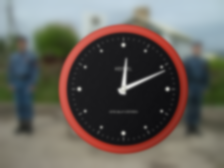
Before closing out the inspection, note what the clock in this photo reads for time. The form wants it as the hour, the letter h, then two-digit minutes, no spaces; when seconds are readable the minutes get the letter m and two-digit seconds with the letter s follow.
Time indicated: 12h11
